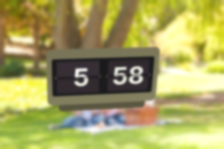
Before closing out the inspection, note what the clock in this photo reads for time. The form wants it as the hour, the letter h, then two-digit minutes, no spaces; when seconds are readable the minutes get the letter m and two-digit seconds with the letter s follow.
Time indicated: 5h58
